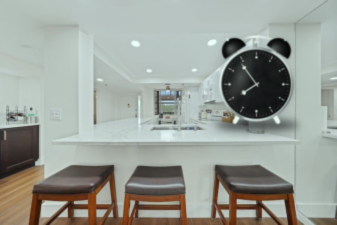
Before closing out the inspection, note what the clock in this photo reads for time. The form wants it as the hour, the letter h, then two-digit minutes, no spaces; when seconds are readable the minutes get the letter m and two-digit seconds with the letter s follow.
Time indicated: 7h54
